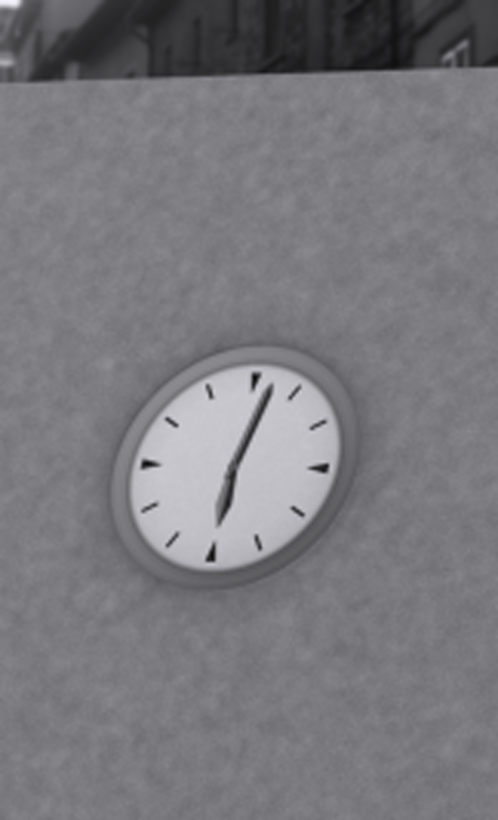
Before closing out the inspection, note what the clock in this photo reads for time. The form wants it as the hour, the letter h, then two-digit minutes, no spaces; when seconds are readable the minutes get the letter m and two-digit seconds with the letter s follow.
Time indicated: 6h02
